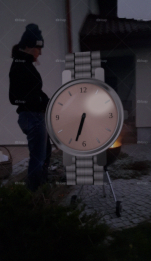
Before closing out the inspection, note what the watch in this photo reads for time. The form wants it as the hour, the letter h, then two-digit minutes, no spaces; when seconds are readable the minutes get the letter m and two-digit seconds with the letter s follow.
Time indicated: 6h33
